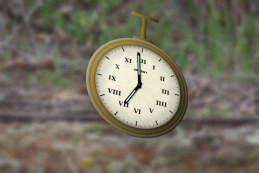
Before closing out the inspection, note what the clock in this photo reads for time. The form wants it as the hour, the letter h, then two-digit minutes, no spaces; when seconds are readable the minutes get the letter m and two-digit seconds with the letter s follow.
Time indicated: 6h59
